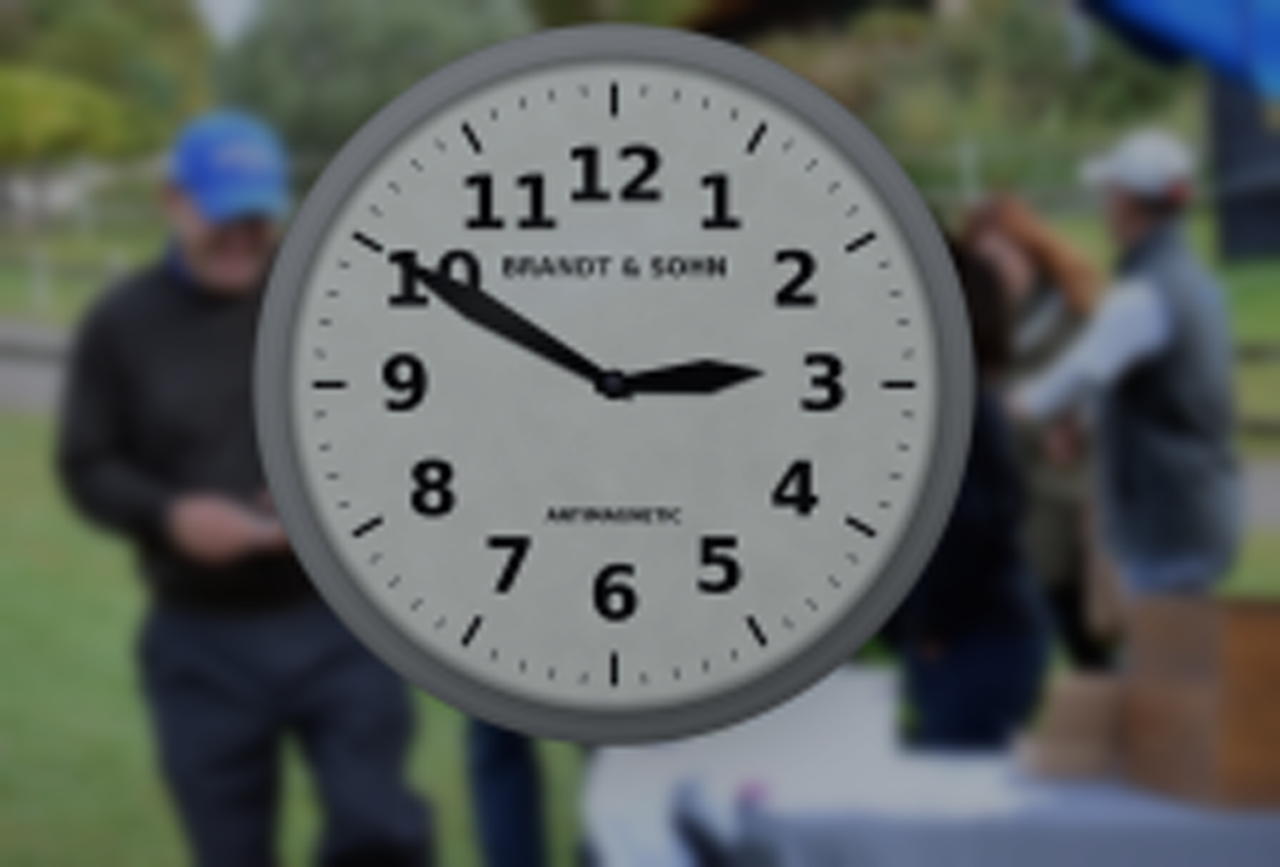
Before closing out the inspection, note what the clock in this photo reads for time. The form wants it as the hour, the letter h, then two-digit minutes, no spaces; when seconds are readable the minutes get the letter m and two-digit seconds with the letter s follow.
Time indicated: 2h50
